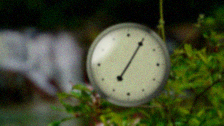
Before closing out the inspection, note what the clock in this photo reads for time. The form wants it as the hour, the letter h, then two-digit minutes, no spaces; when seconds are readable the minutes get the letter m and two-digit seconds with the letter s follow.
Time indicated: 7h05
